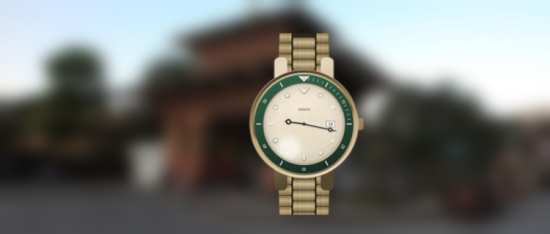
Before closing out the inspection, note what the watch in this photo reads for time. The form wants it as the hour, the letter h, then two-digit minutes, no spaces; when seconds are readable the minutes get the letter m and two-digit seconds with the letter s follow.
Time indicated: 9h17
